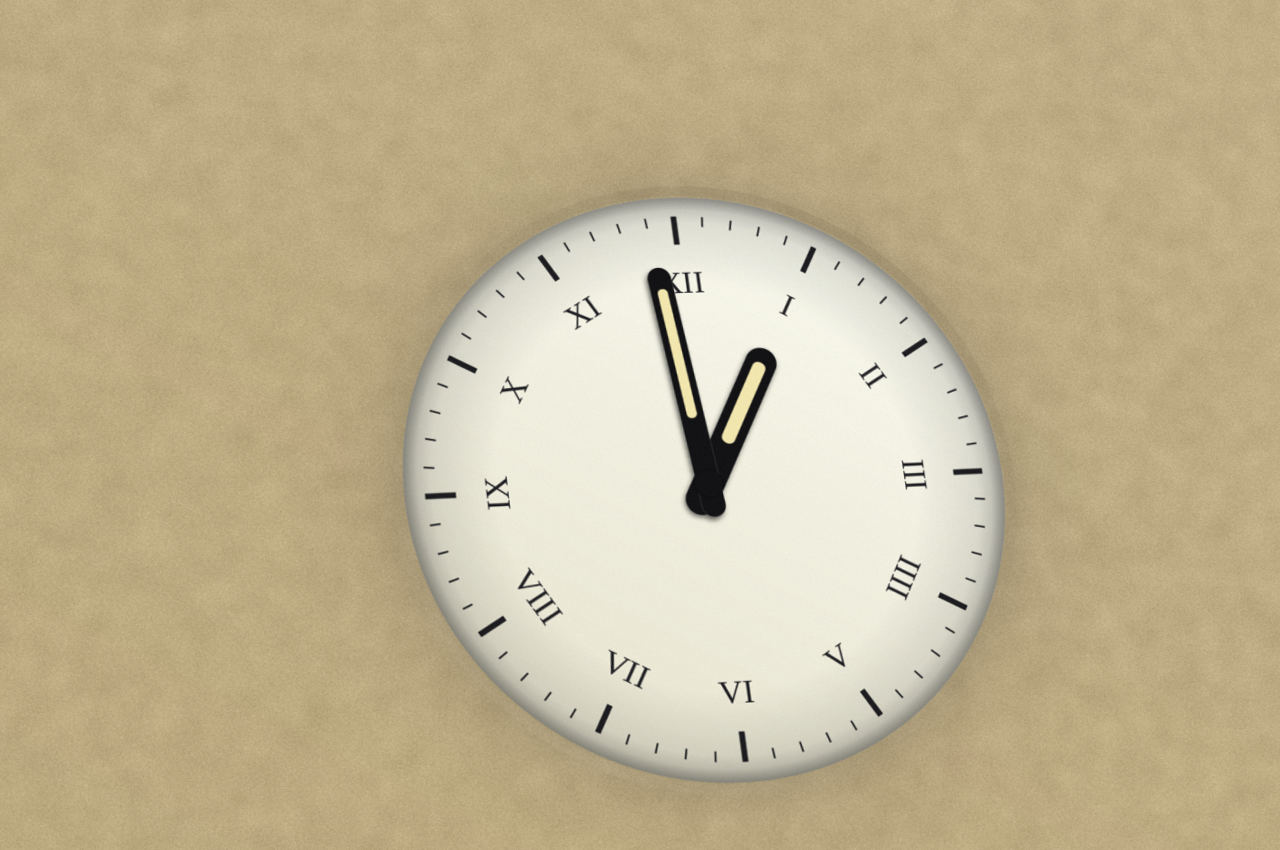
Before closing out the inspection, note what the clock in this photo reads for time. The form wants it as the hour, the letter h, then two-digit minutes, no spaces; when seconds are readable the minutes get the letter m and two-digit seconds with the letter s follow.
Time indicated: 12h59
